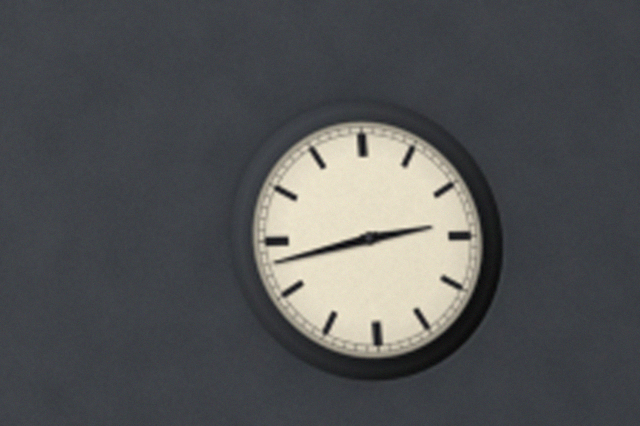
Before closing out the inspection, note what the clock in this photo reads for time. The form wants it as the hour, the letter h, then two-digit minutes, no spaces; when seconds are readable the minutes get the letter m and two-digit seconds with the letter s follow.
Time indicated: 2h43
